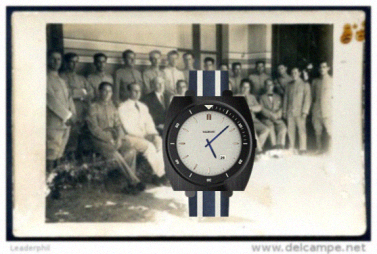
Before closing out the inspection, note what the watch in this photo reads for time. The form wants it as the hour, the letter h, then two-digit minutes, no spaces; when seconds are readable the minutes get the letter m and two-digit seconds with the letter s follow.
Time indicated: 5h08
